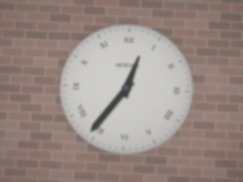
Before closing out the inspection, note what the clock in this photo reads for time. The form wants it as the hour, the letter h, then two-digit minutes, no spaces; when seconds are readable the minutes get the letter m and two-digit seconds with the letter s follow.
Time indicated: 12h36
